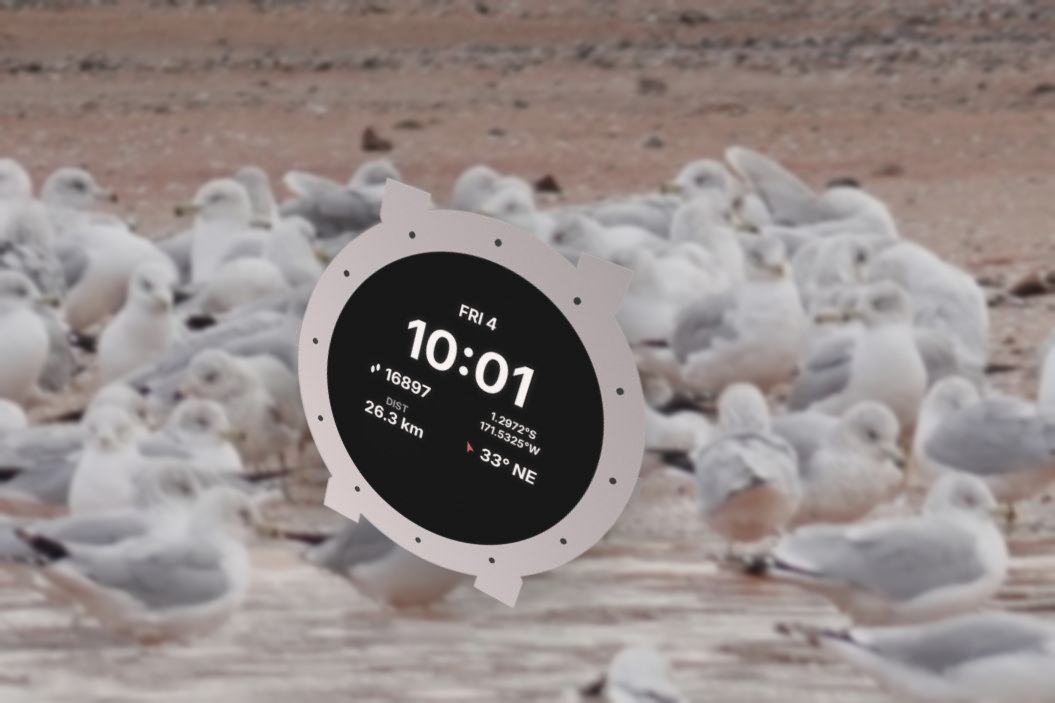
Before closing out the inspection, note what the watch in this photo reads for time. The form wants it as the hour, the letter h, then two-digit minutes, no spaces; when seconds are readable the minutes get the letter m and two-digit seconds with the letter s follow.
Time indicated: 10h01
